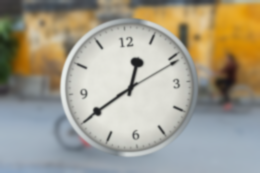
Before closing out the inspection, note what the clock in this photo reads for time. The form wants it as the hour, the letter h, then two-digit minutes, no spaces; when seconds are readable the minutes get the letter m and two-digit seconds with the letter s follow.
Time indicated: 12h40m11s
